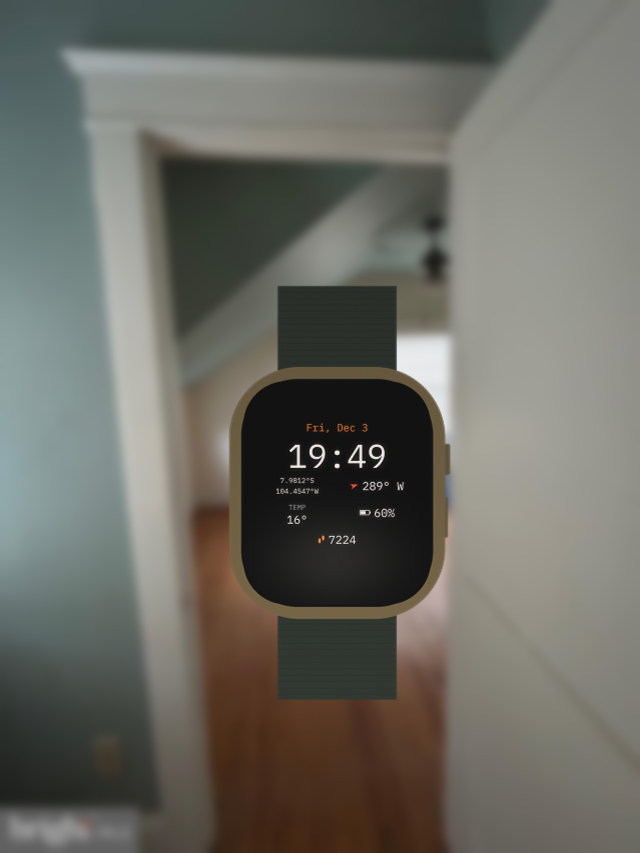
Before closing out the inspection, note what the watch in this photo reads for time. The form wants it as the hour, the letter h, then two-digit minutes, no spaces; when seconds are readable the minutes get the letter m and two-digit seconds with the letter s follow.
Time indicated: 19h49
